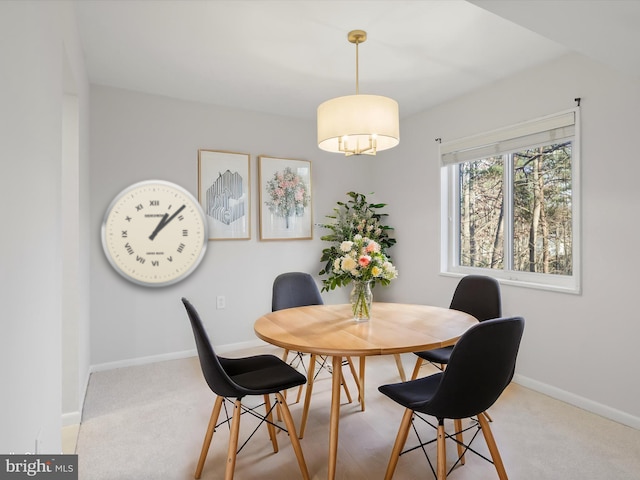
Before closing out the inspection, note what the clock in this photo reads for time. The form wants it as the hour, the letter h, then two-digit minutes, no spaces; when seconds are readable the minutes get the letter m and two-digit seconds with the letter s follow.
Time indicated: 1h08
